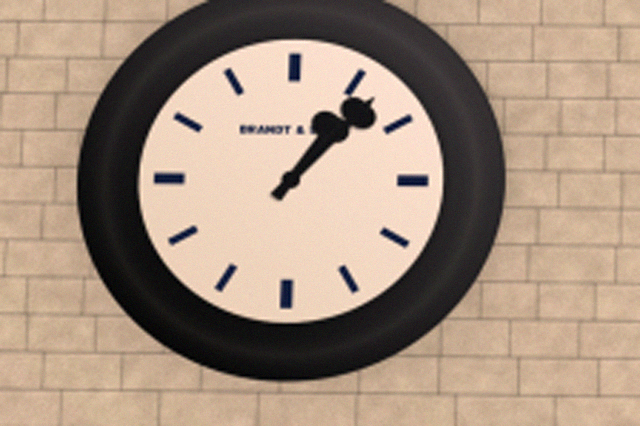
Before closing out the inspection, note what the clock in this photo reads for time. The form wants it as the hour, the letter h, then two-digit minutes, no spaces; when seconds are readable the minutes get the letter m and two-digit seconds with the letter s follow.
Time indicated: 1h07
